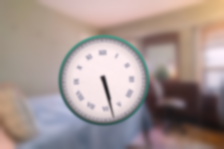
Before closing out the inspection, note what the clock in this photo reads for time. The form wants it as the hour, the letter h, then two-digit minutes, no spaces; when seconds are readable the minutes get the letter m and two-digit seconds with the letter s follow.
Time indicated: 5h28
